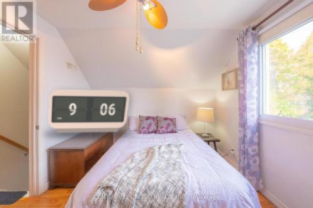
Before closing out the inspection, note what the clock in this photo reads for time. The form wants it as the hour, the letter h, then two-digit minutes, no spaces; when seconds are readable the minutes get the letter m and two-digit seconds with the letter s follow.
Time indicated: 9h06
